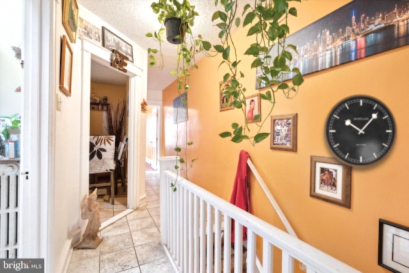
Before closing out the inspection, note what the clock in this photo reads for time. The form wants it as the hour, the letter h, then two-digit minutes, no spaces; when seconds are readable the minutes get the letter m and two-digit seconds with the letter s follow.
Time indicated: 10h07
